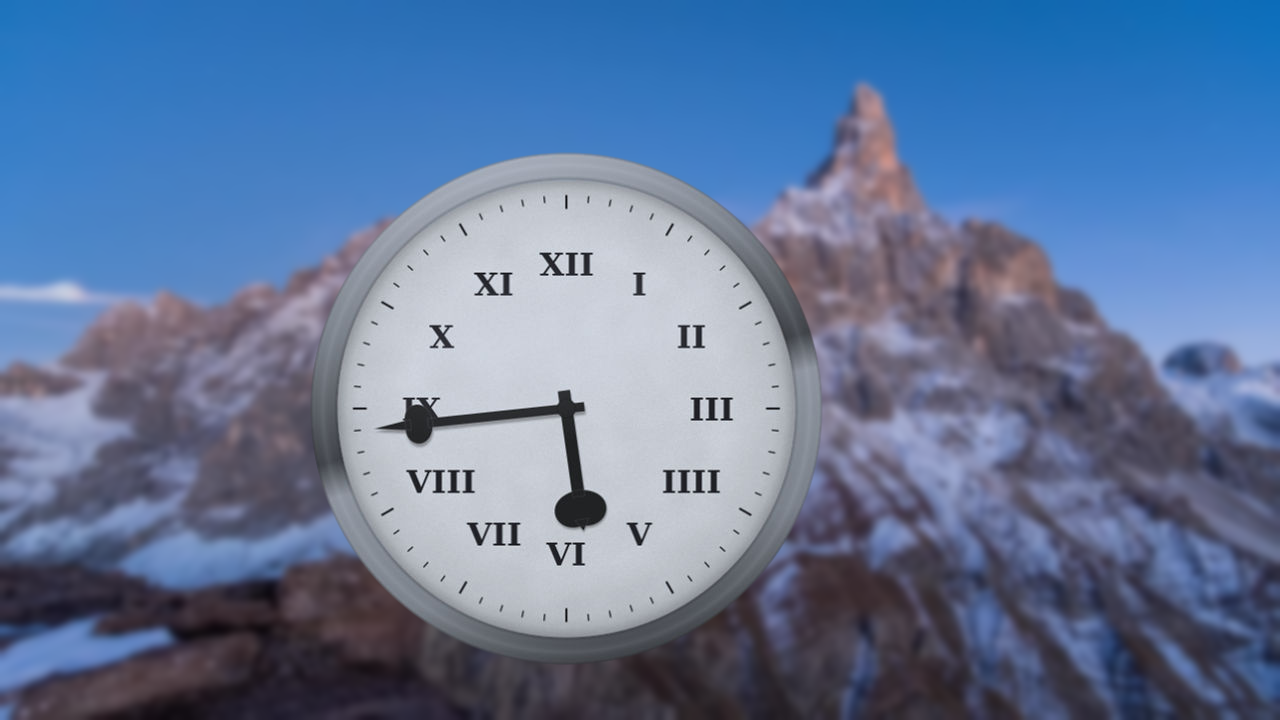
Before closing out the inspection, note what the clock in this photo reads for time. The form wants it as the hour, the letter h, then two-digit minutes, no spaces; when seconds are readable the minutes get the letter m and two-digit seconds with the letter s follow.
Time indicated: 5h44
